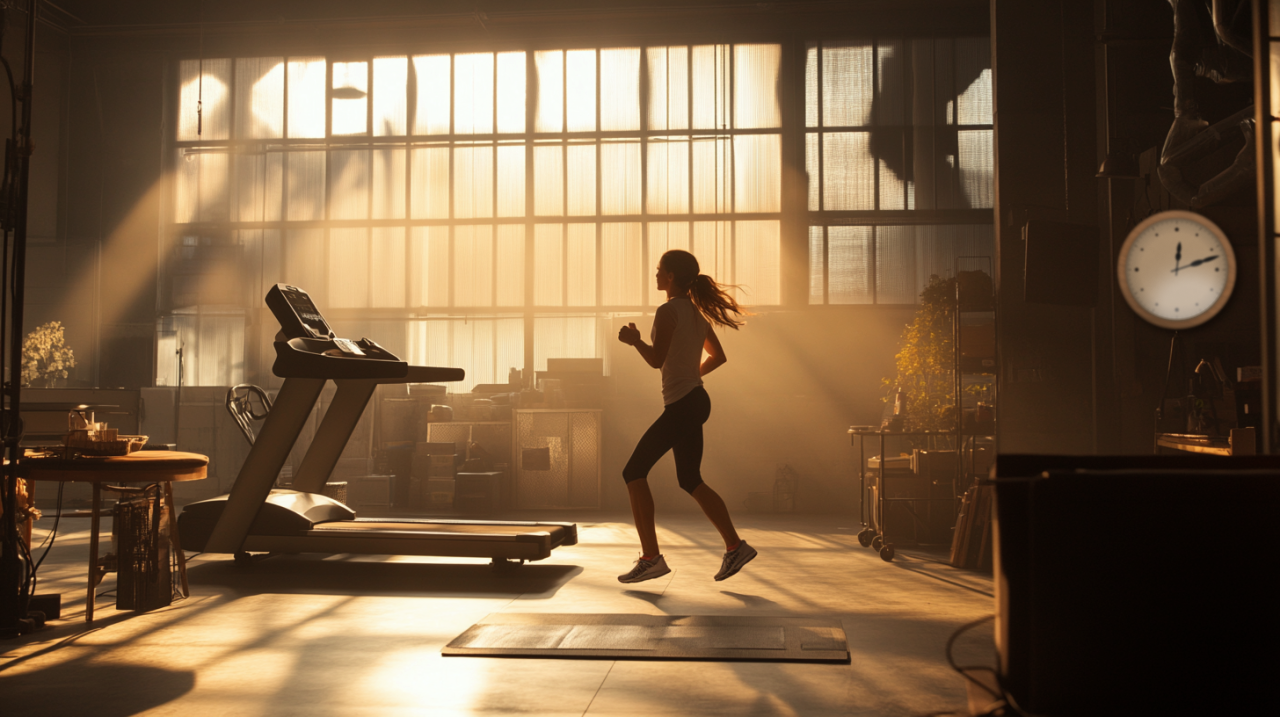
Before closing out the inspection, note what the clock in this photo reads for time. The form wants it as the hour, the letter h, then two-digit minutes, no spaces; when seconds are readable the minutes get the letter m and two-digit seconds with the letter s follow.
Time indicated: 12h12
